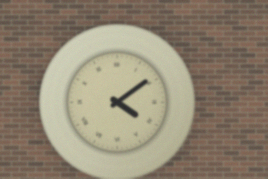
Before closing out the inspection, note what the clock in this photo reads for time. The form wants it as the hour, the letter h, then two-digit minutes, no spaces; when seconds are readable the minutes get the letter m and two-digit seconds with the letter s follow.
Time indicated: 4h09
